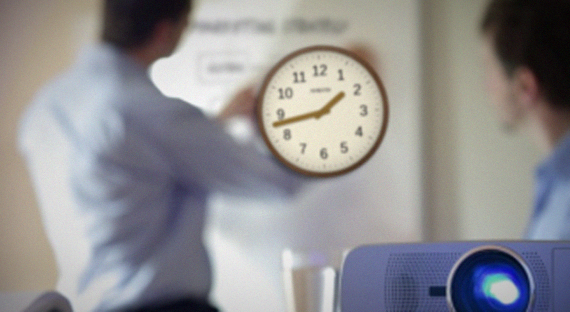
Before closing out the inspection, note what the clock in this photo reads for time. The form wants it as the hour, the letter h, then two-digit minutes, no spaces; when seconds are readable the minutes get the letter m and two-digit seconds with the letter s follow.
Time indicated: 1h43
